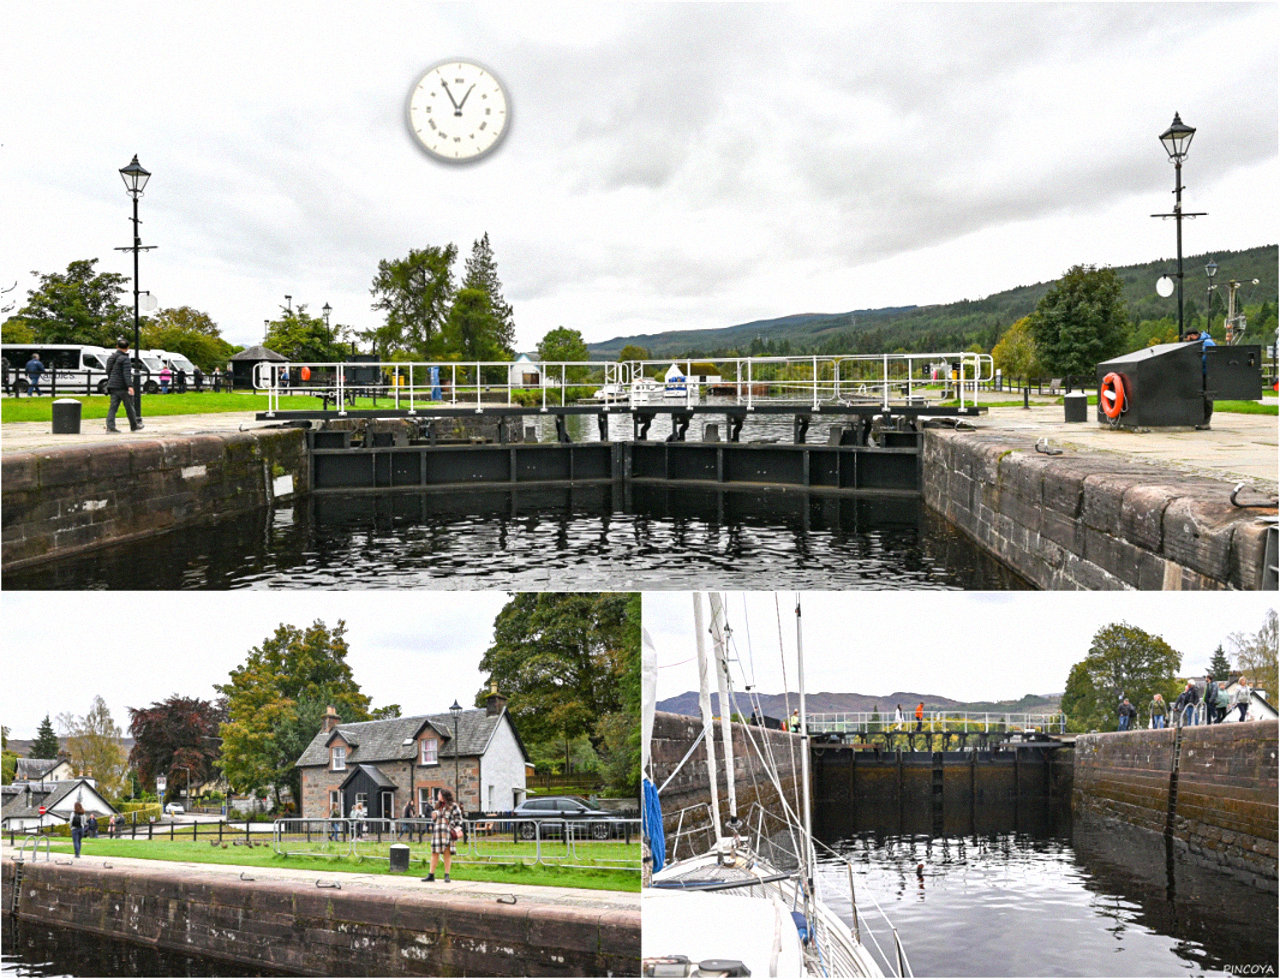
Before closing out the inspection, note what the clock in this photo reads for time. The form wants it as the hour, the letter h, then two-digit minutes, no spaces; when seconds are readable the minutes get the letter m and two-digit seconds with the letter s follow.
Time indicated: 12h55
